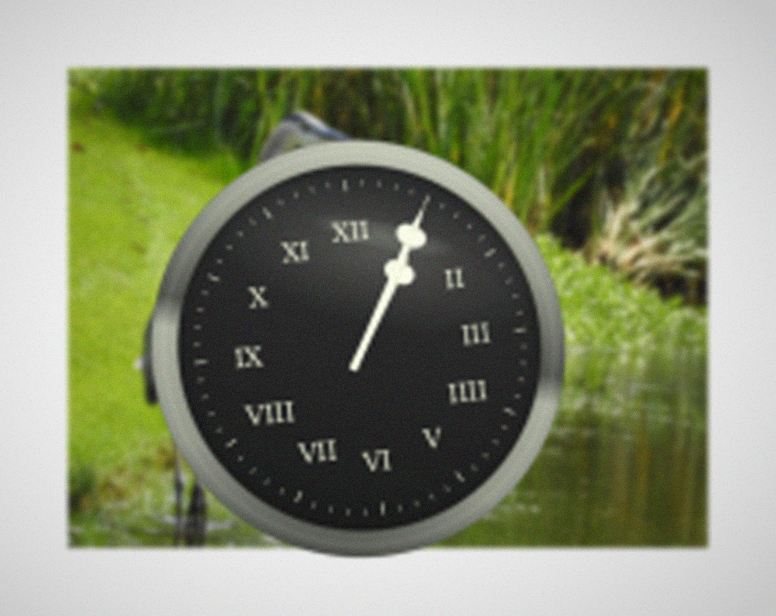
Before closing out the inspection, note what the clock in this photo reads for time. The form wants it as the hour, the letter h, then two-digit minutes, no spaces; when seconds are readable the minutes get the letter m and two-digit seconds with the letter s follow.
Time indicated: 1h05
